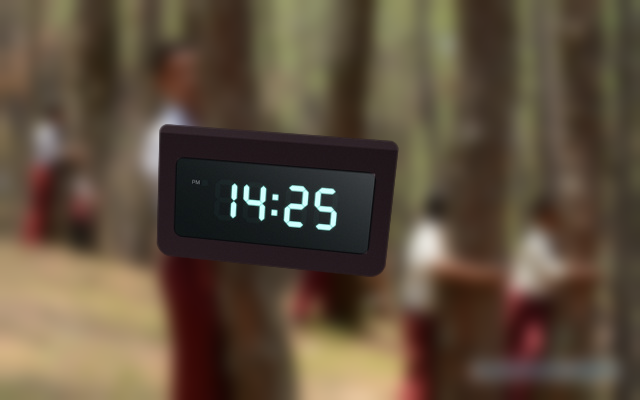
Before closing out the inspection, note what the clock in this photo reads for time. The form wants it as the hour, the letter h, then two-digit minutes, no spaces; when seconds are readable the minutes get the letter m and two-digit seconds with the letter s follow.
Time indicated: 14h25
